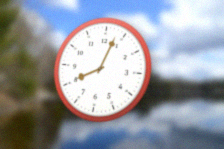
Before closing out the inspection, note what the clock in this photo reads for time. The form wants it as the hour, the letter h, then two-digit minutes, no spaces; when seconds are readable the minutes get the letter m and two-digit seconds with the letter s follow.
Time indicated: 8h03
